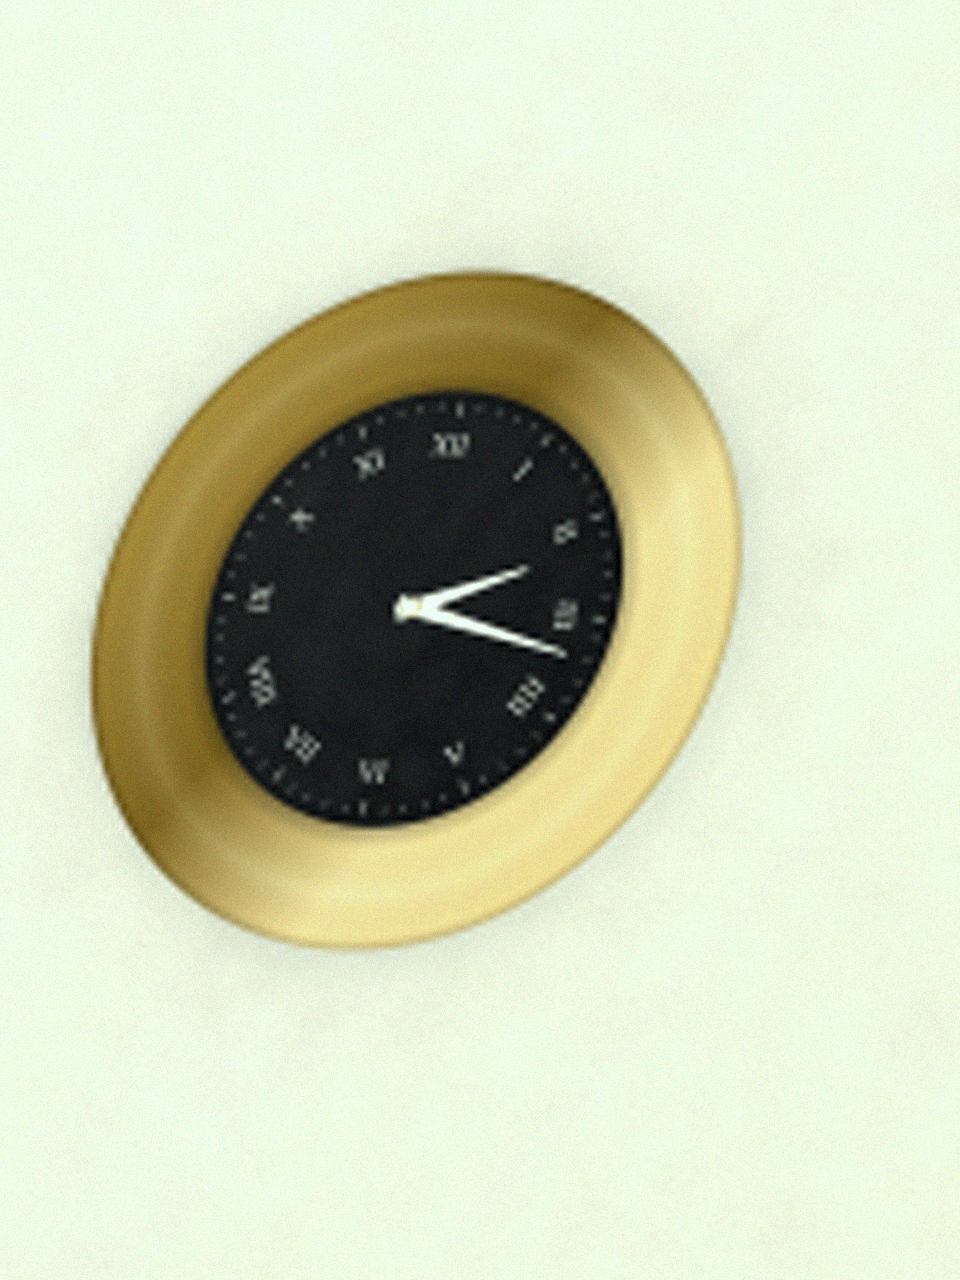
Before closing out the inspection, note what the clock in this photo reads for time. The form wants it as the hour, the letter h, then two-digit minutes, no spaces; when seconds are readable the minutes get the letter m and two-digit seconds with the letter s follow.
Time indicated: 2h17
